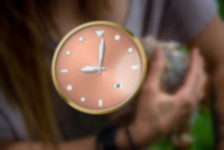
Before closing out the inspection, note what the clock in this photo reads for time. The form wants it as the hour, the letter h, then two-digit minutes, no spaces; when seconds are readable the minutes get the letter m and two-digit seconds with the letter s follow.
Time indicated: 9h01
